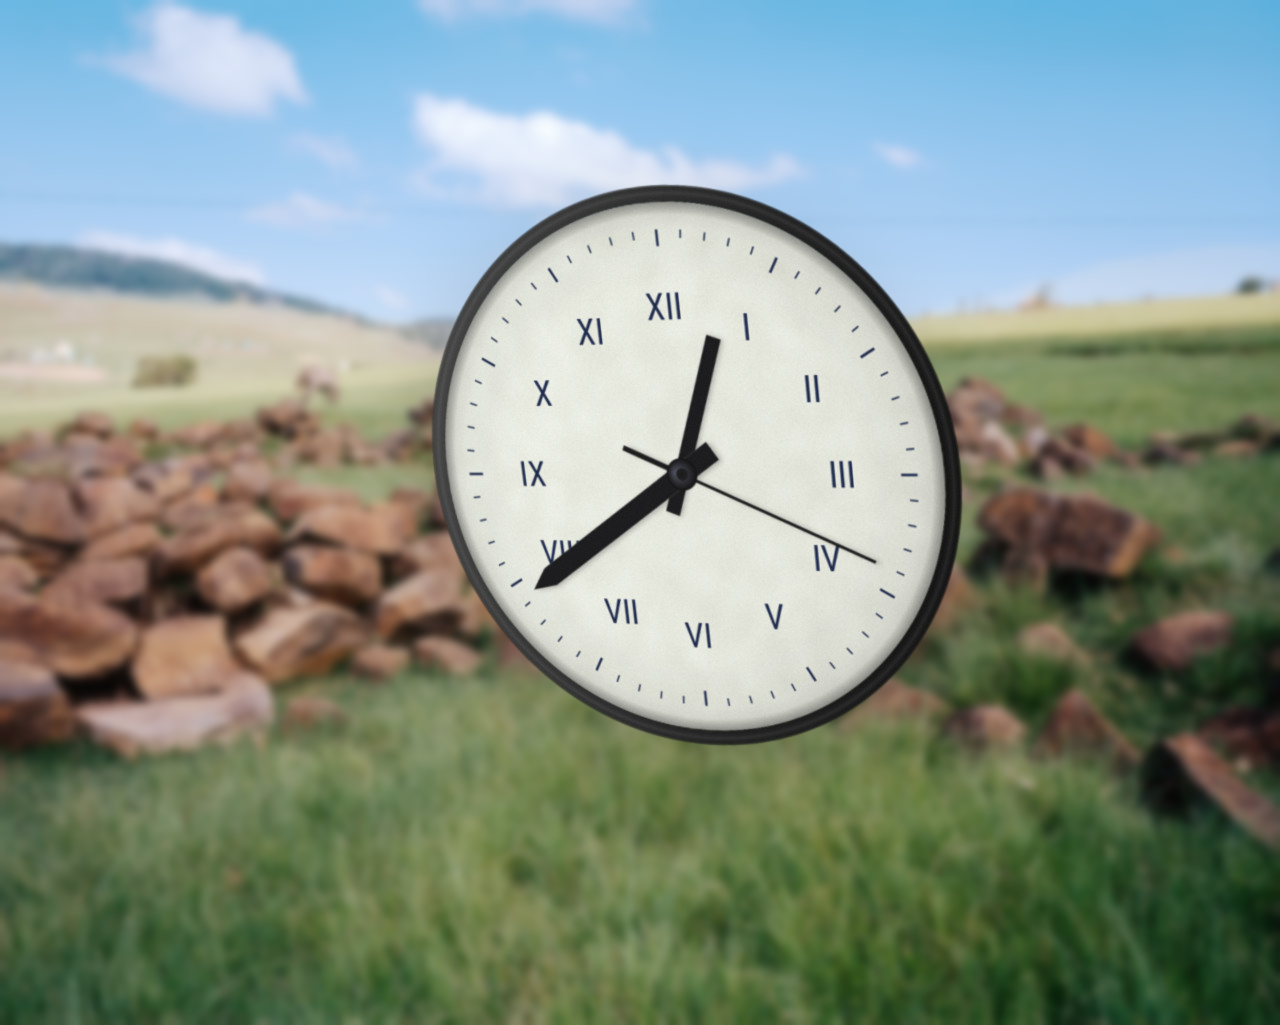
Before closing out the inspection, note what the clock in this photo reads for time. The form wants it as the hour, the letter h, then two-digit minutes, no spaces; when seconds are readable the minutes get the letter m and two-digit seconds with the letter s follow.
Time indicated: 12h39m19s
